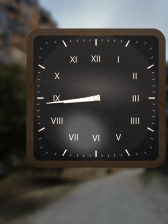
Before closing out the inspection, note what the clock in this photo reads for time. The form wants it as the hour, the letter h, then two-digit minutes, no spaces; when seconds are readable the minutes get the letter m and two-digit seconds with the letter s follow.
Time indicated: 8h44
